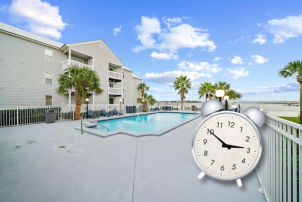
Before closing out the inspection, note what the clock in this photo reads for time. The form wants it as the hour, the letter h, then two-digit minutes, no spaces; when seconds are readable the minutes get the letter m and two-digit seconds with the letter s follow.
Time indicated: 2h50
